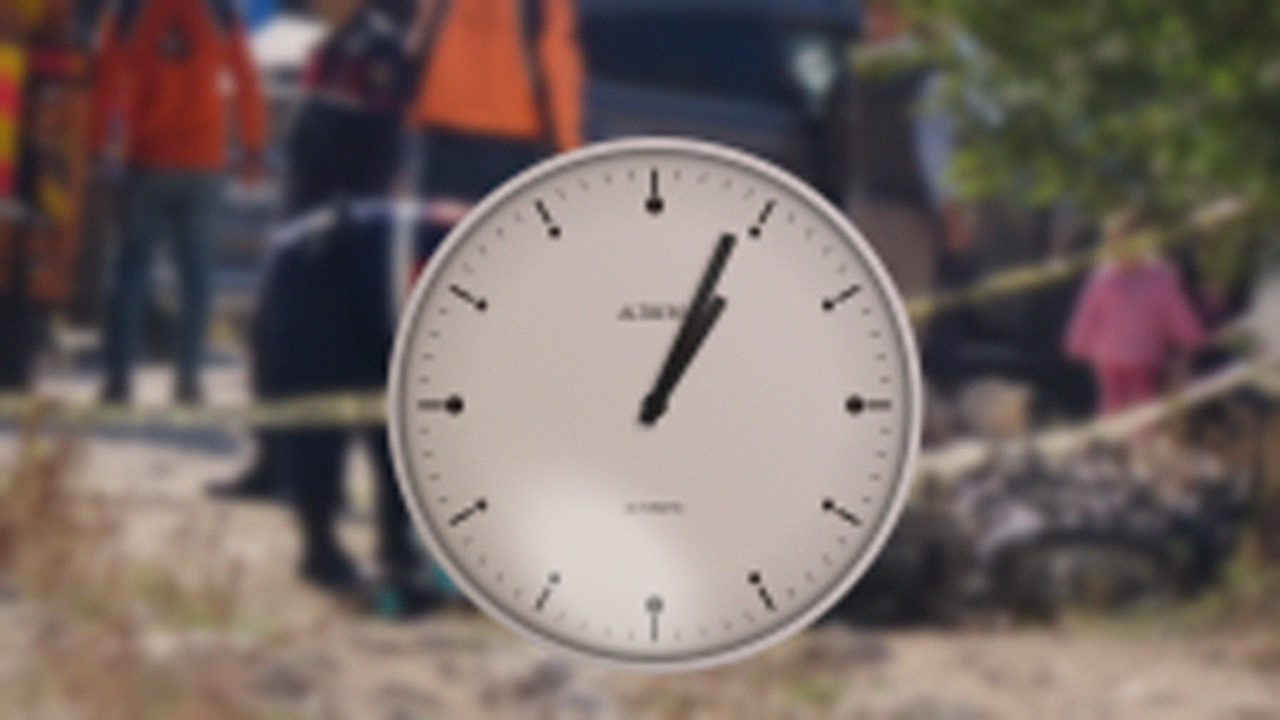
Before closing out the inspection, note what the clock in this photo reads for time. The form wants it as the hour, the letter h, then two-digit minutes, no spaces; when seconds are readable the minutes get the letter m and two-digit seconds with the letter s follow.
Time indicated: 1h04
